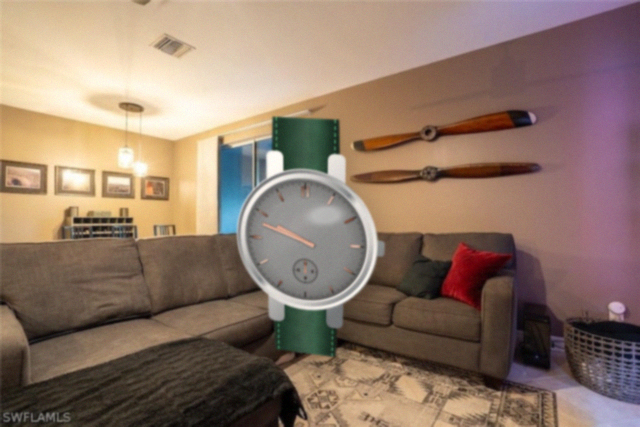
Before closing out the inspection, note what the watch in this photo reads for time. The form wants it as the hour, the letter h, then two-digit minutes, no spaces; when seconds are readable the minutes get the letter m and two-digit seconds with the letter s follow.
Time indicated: 9h48
